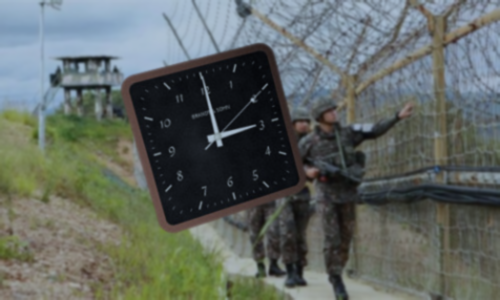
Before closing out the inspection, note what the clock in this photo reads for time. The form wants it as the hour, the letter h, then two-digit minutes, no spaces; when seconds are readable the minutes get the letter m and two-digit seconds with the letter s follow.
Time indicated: 3h00m10s
